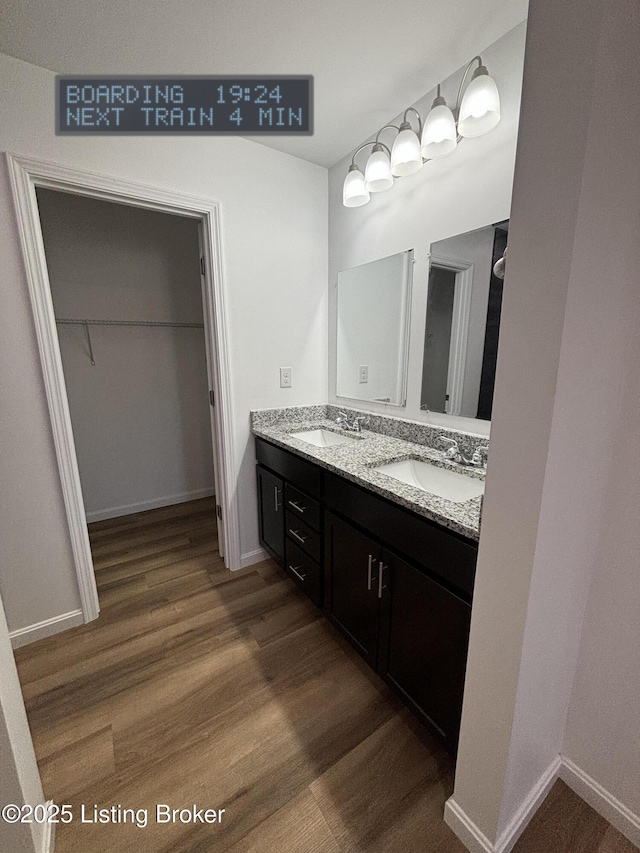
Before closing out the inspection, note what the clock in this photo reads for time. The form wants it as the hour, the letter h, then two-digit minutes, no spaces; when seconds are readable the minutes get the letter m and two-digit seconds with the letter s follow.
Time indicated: 19h24
